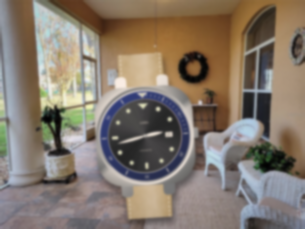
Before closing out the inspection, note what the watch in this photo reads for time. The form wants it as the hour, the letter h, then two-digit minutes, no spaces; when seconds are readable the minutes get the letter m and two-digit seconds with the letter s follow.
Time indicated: 2h43
